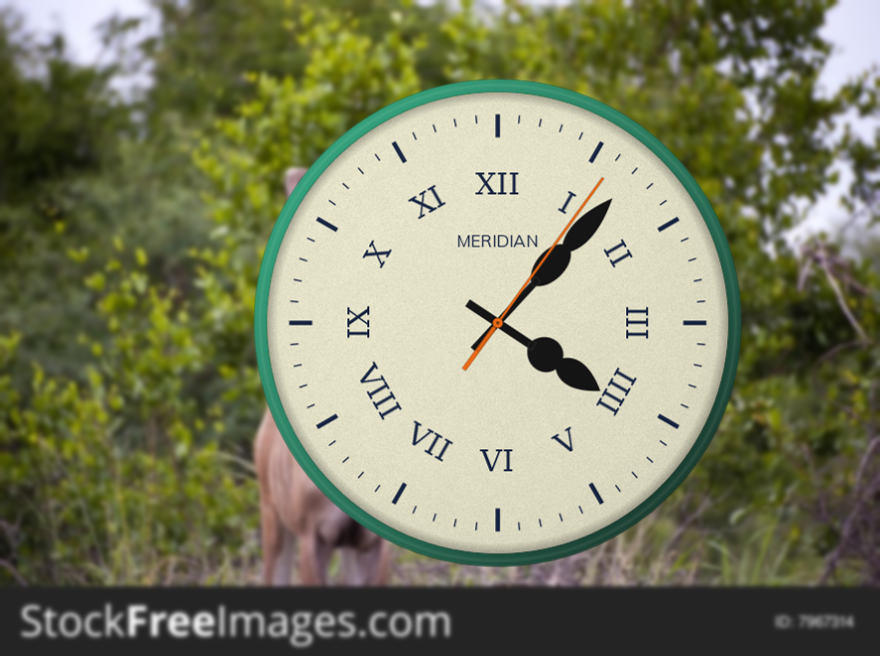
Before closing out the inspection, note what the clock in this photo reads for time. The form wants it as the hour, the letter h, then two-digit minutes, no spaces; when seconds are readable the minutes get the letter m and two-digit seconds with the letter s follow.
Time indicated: 4h07m06s
